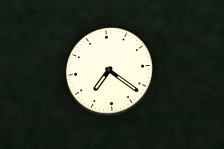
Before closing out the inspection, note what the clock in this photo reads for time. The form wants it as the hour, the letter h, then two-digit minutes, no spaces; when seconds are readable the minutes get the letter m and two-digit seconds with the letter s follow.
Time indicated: 7h22
